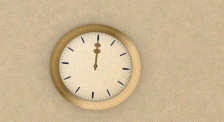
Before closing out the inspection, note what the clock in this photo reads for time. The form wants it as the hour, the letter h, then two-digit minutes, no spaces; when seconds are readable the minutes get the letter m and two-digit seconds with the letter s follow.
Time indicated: 12h00
